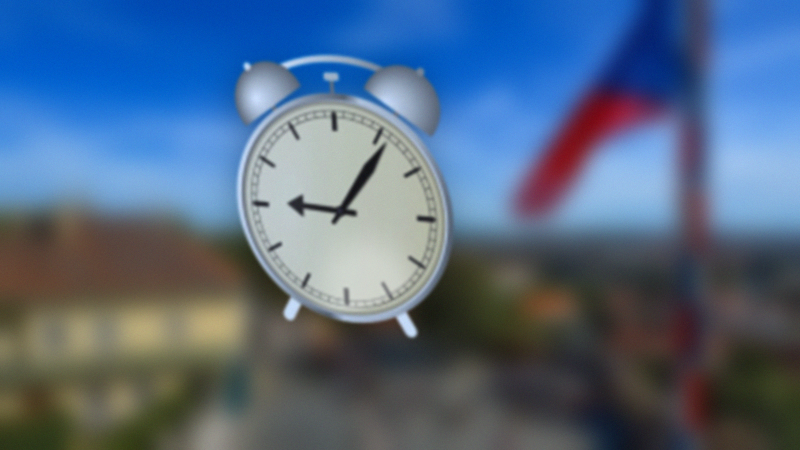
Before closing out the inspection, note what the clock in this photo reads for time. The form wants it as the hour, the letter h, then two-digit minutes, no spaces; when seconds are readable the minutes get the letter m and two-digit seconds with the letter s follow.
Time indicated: 9h06
